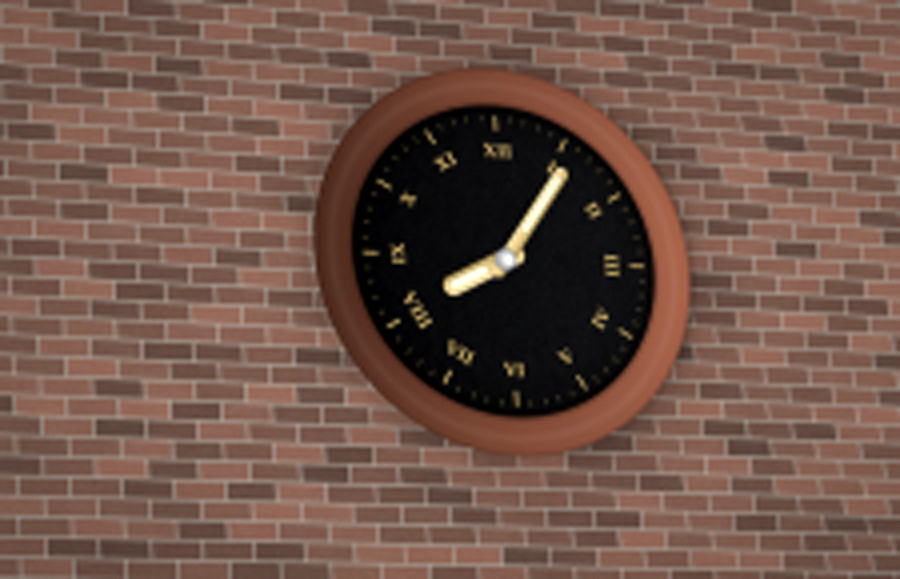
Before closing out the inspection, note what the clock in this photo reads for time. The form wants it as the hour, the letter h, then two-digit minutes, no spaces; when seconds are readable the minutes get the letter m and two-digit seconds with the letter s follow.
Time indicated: 8h06
